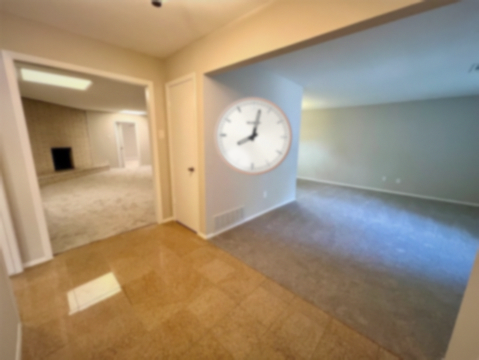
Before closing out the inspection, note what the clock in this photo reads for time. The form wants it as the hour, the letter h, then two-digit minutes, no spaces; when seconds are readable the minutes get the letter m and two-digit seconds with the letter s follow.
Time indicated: 8h02
